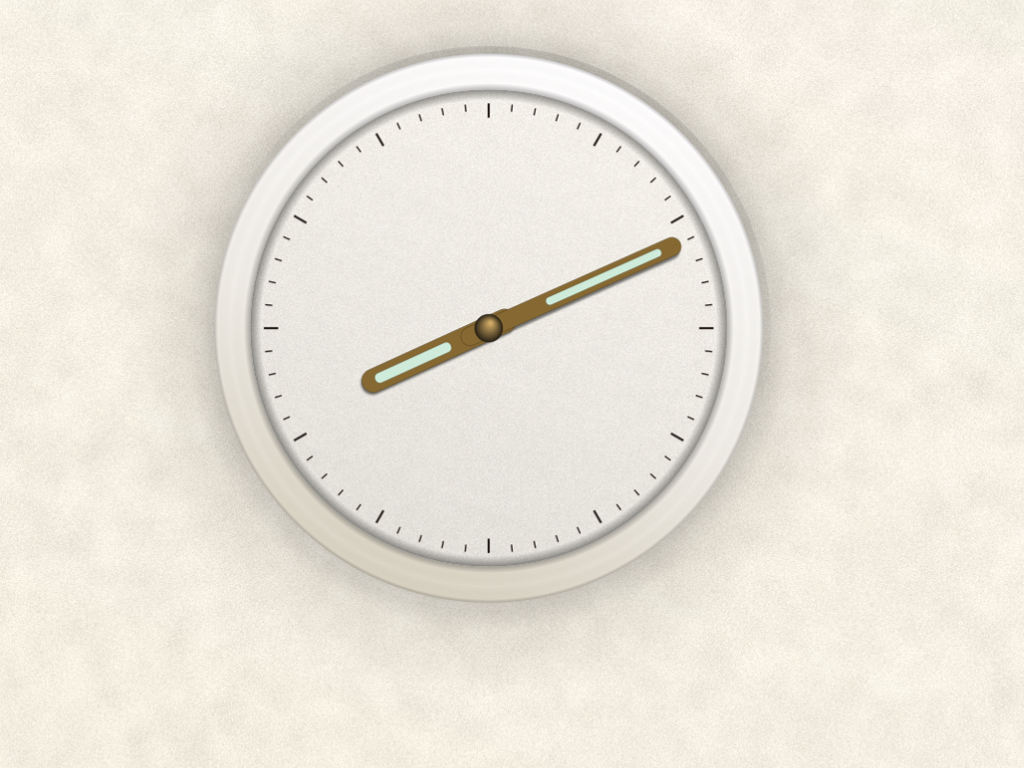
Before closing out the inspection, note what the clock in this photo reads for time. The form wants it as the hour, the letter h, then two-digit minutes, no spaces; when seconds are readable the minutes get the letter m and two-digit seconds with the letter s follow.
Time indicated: 8h11
